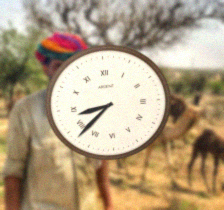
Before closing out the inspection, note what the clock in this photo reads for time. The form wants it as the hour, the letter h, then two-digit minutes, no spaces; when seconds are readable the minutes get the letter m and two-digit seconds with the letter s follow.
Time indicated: 8h38
